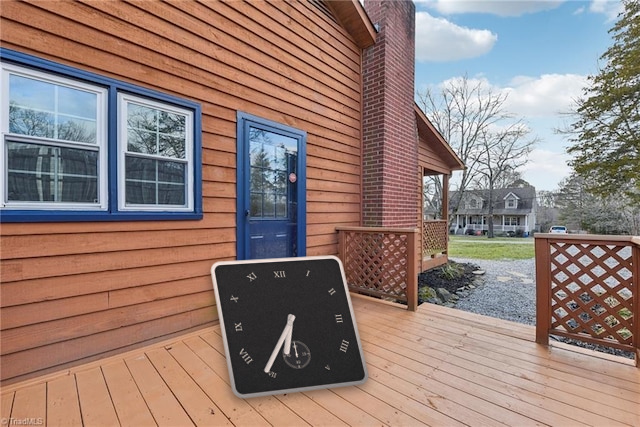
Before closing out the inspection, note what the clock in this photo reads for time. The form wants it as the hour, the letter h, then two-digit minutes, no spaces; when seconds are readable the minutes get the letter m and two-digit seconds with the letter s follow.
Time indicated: 6h36
